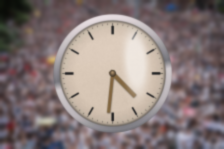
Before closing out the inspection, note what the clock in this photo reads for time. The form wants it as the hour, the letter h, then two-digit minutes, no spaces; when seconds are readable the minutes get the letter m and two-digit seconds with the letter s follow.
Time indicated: 4h31
